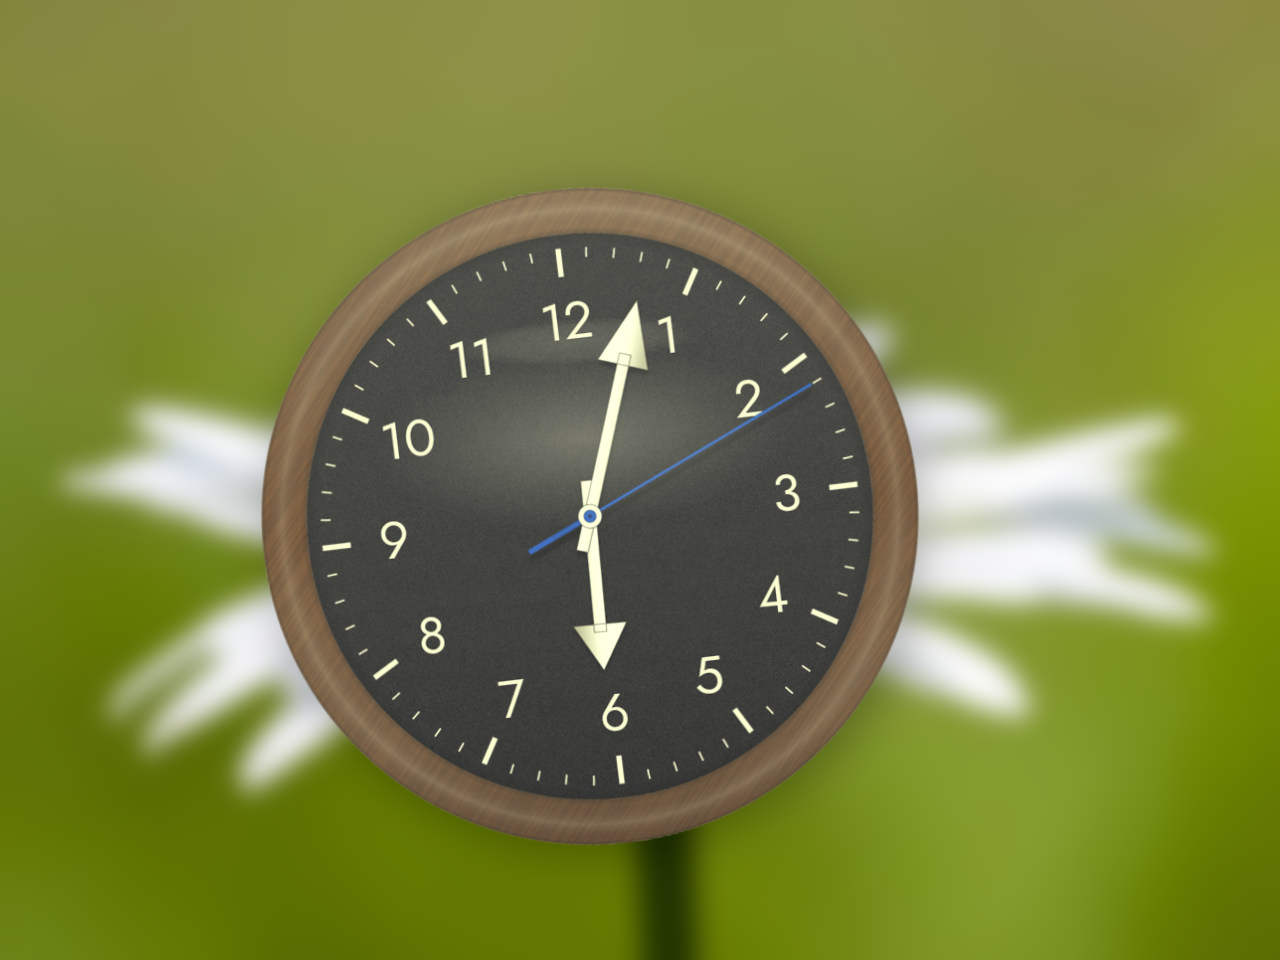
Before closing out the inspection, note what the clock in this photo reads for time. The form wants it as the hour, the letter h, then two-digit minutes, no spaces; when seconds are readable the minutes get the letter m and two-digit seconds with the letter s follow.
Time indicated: 6h03m11s
